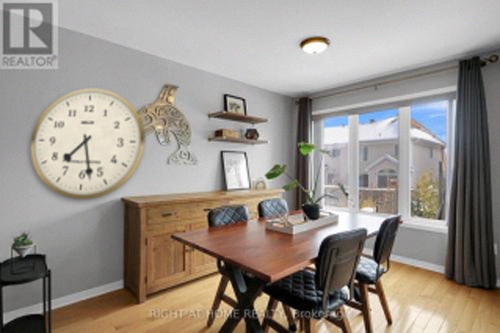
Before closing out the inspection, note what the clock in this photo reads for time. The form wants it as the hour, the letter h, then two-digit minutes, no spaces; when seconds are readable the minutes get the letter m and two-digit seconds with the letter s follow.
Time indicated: 7h28
